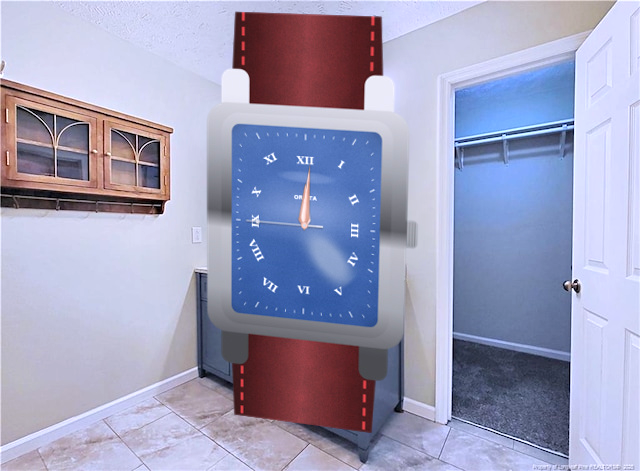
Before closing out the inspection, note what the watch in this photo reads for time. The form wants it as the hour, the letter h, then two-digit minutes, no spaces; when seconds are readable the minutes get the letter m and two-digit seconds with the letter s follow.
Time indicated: 12h00m45s
